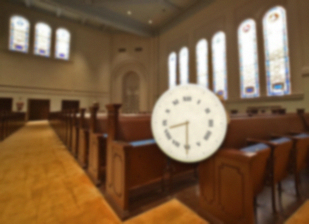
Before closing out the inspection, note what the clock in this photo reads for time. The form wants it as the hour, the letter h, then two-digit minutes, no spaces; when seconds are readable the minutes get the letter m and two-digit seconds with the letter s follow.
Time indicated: 8h30
